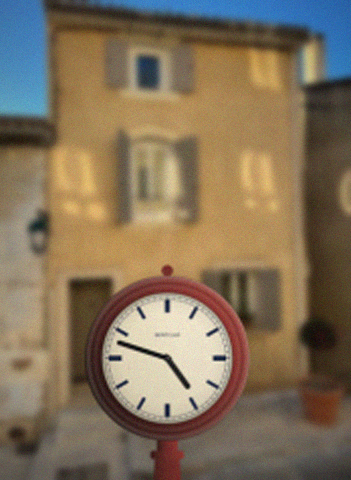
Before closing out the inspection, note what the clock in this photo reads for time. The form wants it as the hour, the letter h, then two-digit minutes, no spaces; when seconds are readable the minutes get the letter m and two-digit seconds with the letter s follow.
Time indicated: 4h48
